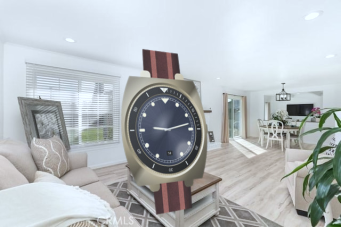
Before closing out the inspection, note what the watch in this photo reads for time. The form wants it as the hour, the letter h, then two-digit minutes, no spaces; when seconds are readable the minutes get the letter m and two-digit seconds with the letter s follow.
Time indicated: 9h13
